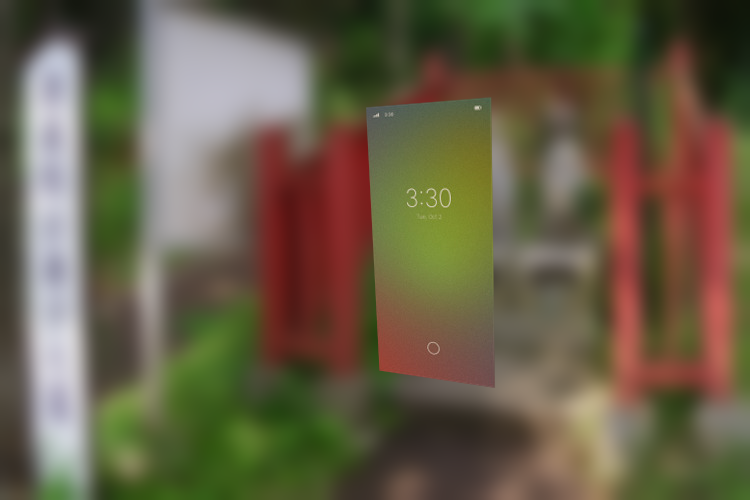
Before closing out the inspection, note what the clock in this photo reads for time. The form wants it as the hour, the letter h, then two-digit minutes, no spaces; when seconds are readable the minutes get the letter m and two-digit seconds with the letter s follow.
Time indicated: 3h30
